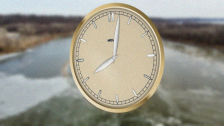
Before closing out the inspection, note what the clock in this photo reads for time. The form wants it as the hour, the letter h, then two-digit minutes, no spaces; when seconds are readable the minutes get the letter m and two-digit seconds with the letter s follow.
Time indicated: 8h02
